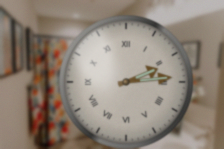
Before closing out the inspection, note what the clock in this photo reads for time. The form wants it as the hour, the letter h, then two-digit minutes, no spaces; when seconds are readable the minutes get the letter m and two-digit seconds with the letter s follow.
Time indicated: 2h14
